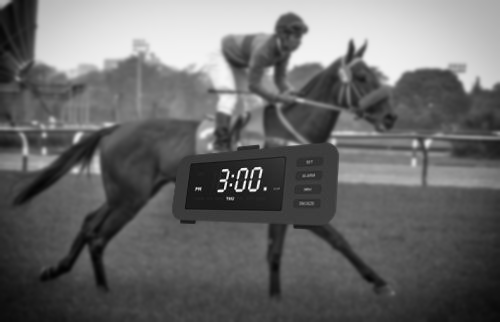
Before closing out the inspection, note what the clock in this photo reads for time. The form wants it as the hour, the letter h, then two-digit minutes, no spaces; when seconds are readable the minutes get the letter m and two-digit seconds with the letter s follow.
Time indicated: 3h00
